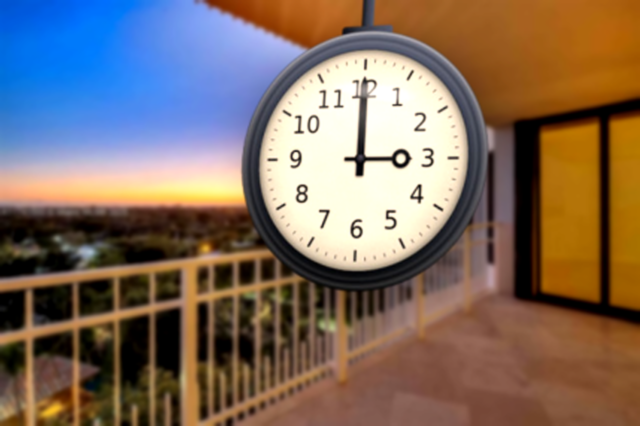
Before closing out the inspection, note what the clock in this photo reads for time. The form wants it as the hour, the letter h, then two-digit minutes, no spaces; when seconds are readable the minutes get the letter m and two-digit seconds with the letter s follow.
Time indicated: 3h00
